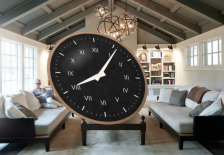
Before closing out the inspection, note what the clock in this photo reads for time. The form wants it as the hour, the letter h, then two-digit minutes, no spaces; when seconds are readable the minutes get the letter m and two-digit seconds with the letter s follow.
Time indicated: 8h06
